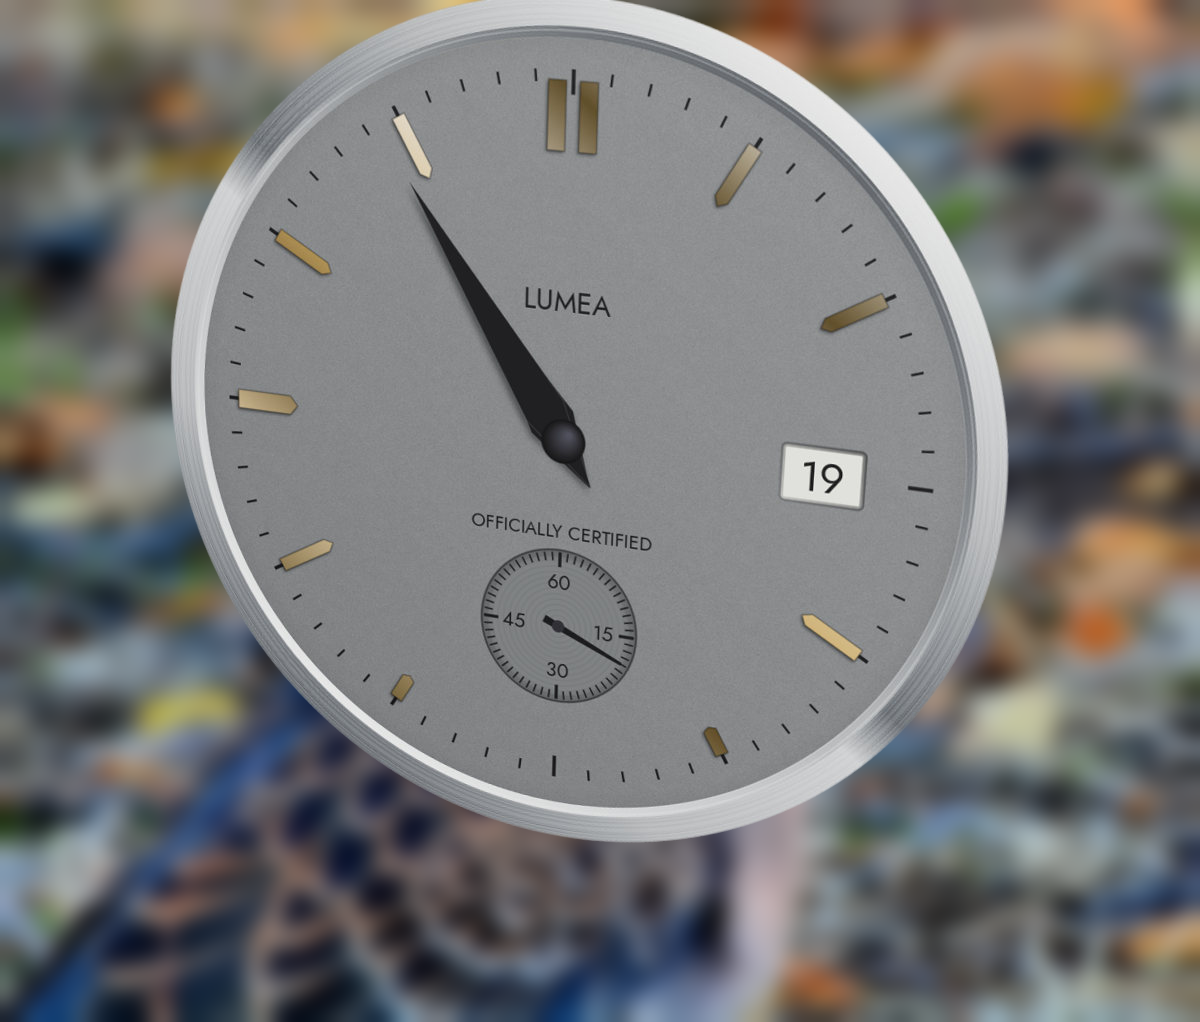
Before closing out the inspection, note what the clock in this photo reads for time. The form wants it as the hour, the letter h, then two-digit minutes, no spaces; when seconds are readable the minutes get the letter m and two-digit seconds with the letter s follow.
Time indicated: 10h54m19s
